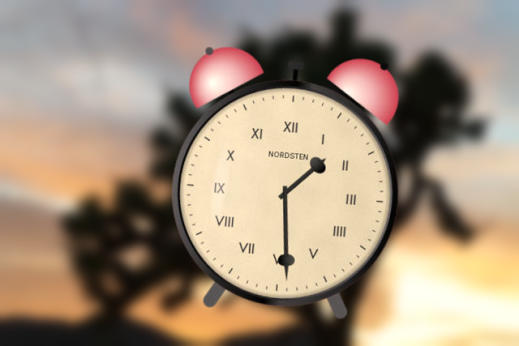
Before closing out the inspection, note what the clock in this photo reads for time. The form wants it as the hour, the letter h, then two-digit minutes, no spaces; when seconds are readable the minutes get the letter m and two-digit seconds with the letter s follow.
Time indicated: 1h29
